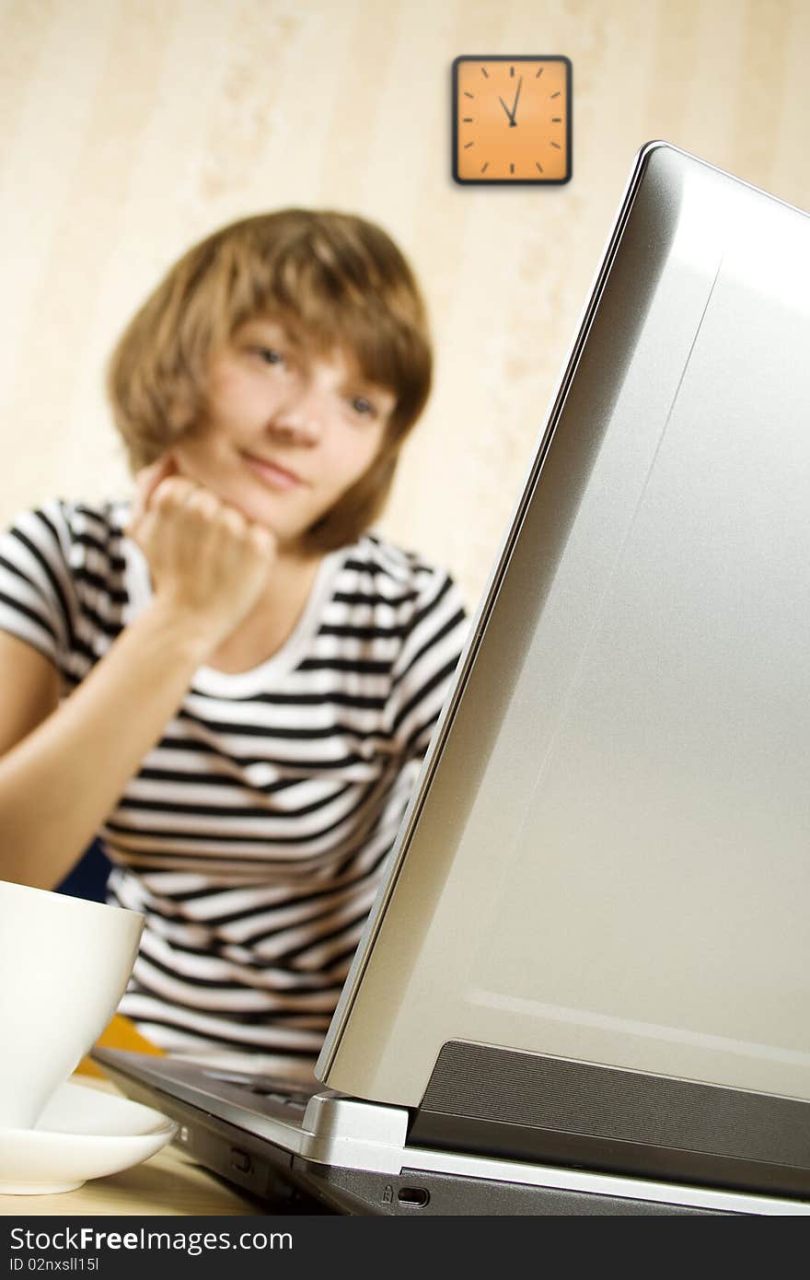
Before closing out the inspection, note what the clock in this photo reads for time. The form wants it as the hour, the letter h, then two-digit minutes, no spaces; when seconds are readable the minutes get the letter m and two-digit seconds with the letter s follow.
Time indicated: 11h02
